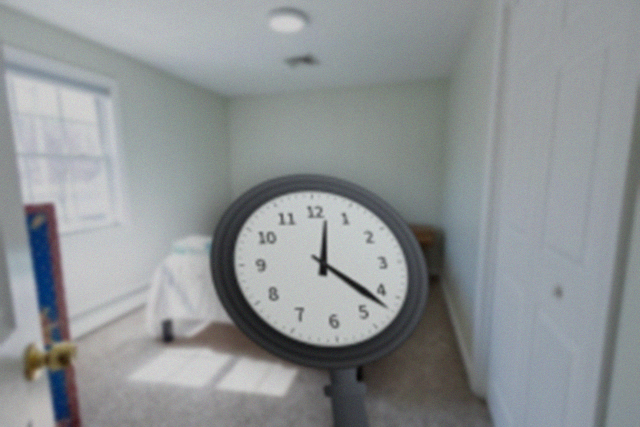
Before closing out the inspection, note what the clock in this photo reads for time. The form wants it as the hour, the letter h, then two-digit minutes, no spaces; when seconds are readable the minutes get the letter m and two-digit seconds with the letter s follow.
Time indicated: 12h22
